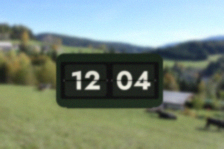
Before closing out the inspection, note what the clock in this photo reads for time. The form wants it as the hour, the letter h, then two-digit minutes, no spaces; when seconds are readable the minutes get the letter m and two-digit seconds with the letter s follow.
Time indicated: 12h04
